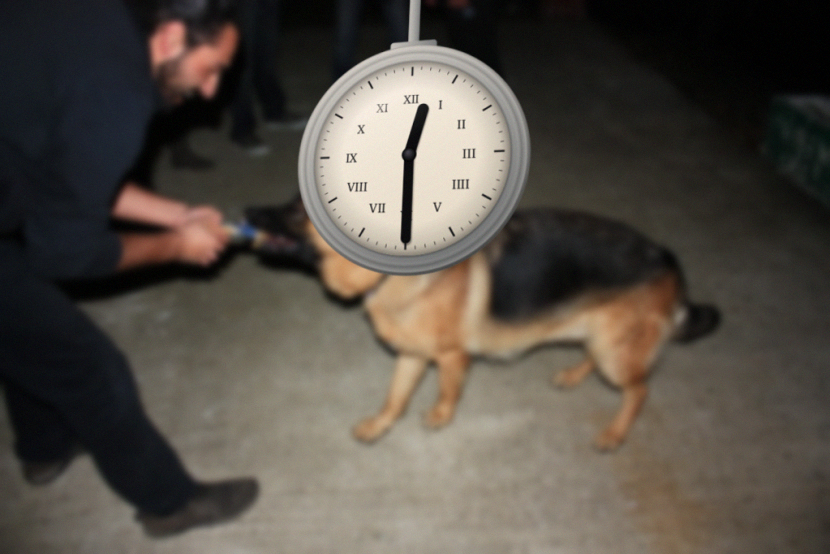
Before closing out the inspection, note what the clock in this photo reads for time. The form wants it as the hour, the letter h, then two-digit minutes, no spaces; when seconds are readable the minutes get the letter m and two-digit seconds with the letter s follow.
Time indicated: 12h30
